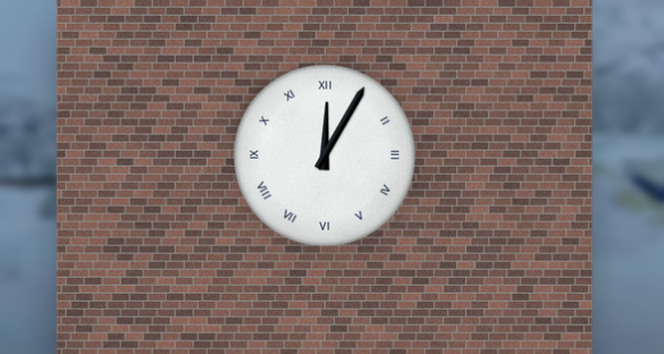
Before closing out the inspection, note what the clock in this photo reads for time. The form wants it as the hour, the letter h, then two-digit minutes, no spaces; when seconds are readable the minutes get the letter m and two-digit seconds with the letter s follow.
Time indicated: 12h05
